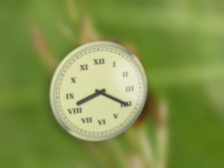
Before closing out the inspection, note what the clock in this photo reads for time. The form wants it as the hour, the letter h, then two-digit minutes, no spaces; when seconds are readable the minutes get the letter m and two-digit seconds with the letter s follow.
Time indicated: 8h20
